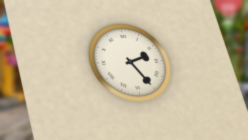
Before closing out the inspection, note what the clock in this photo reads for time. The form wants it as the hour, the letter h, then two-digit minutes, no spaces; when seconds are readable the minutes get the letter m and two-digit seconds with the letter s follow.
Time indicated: 2h25
